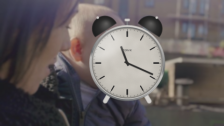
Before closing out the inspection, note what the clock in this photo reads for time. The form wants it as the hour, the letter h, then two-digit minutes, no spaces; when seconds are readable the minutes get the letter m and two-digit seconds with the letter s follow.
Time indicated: 11h19
